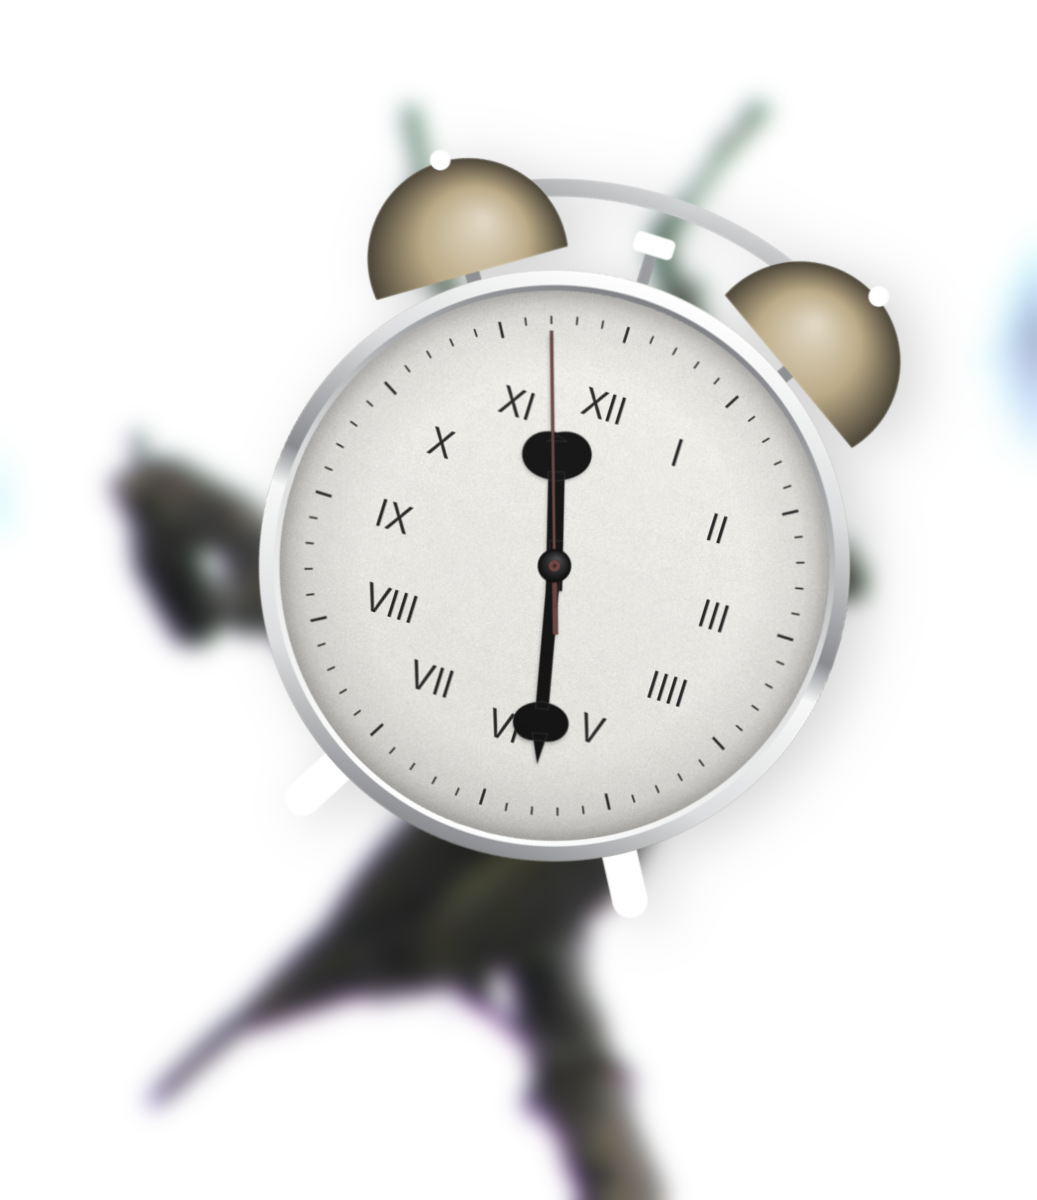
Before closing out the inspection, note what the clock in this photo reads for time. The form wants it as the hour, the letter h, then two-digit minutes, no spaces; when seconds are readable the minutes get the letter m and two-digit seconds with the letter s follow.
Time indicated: 11h27m57s
